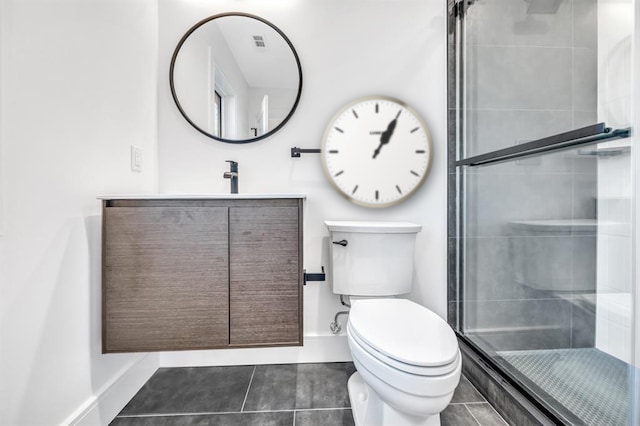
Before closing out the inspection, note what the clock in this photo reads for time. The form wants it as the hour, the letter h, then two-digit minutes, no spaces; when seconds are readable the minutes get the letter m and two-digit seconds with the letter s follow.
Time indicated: 1h05
